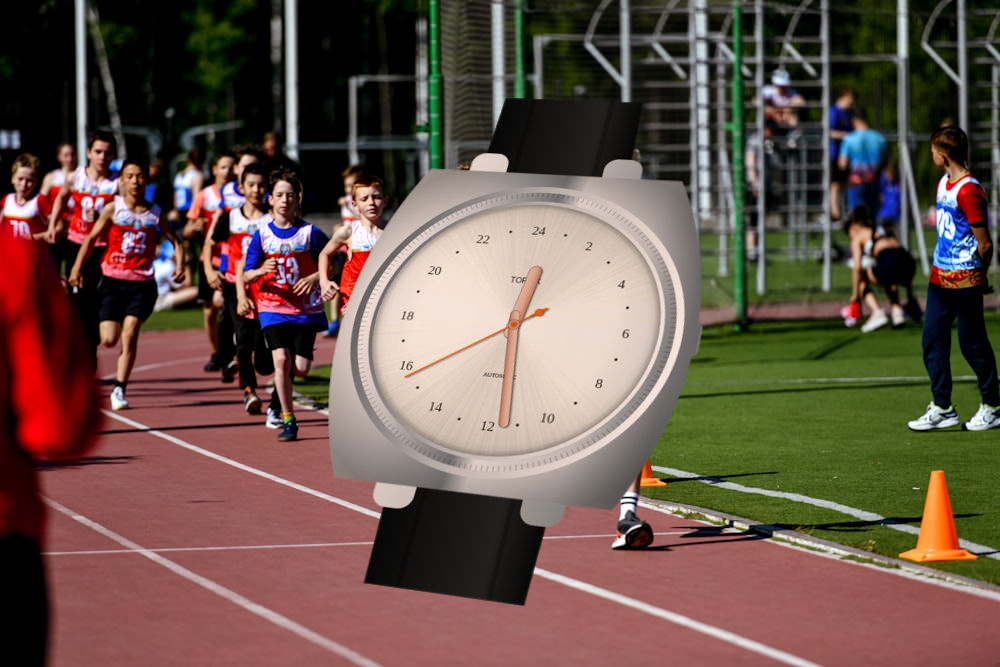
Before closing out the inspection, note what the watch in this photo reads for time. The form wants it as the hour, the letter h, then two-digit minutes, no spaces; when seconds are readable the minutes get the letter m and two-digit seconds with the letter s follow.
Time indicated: 0h28m39s
